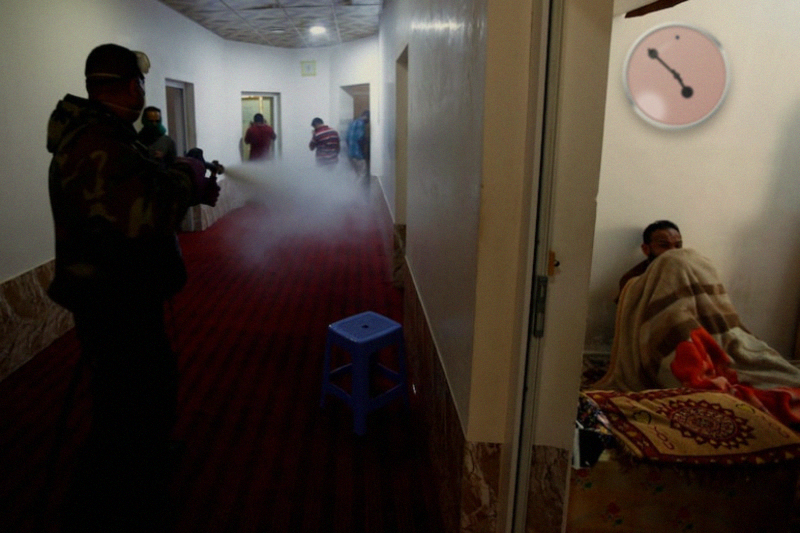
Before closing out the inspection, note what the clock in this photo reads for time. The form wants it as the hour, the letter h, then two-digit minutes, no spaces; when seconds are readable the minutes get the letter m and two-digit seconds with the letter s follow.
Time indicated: 4h52
